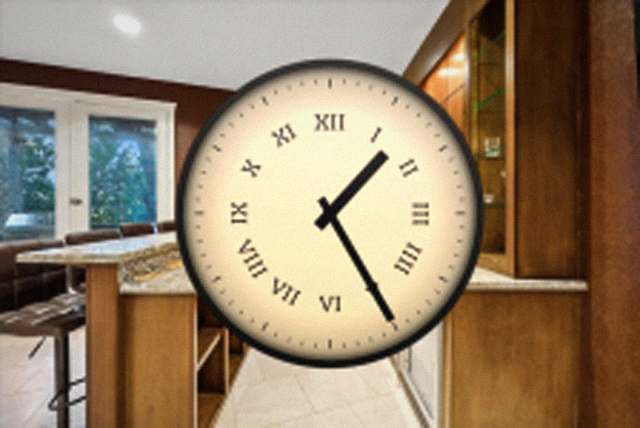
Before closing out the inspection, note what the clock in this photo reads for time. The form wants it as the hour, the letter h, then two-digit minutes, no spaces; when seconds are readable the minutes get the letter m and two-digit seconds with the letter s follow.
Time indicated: 1h25
